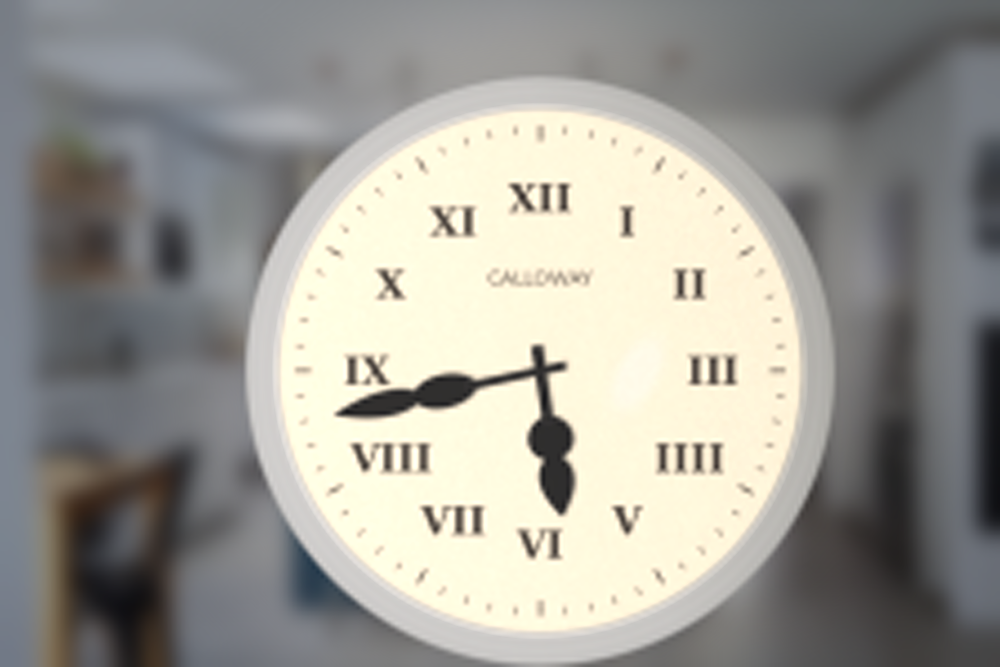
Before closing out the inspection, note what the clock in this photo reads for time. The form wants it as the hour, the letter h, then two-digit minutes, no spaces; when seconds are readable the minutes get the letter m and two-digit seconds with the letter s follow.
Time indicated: 5h43
